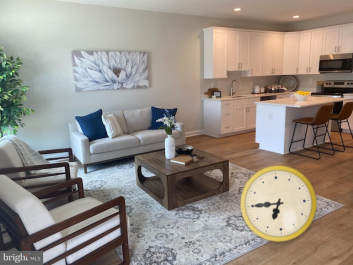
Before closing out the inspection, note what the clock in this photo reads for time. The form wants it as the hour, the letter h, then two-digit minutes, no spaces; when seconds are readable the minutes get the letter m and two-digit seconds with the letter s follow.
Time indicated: 6h45
